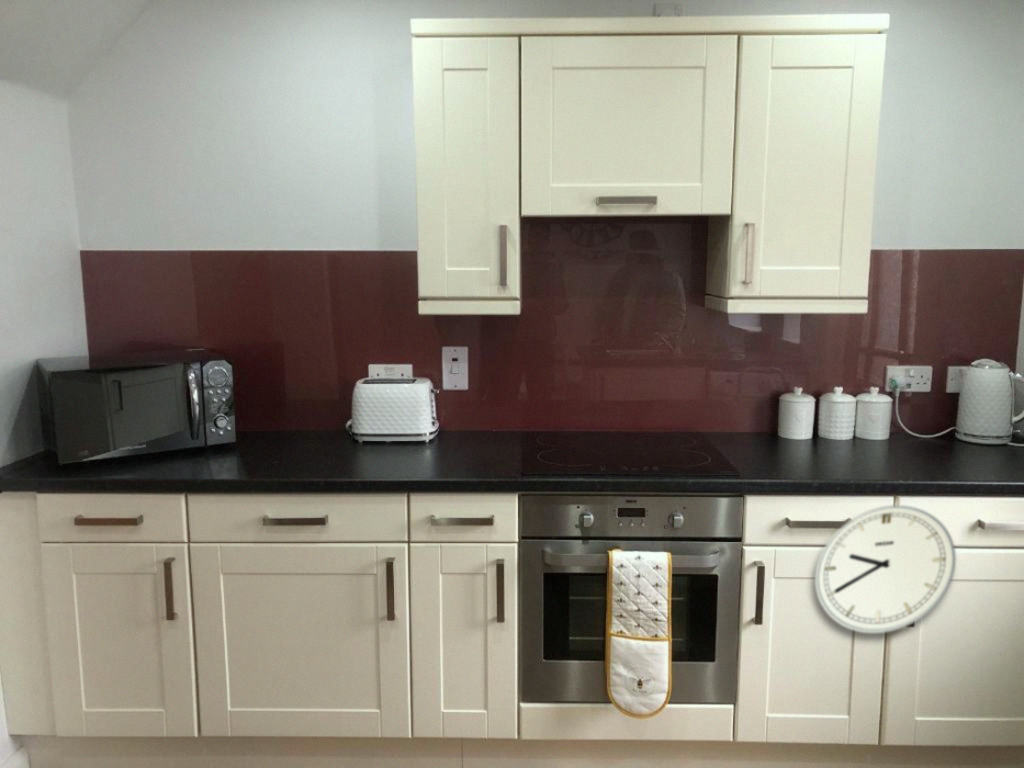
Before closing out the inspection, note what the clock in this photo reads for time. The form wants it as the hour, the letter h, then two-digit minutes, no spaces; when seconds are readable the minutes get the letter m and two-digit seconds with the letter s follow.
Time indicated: 9h40
